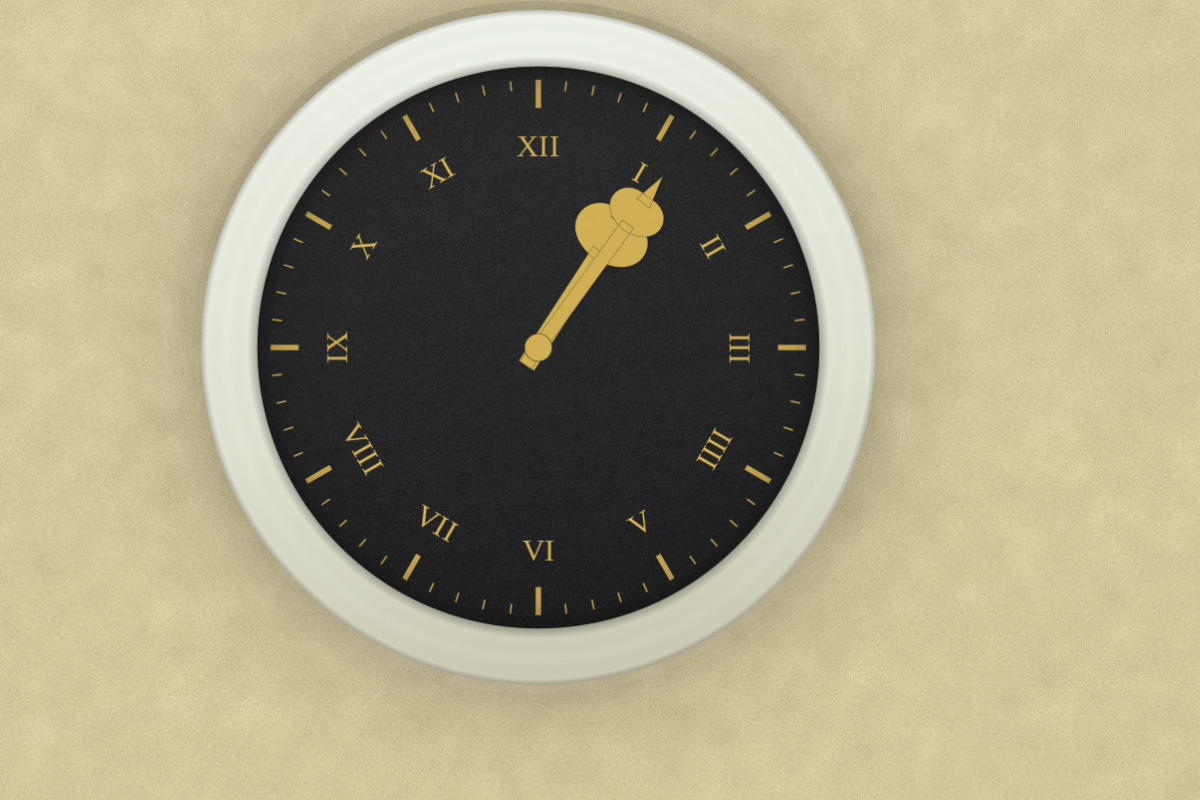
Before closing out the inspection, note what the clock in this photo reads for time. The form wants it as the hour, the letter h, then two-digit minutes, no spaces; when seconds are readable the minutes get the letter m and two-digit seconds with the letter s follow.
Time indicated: 1h06
